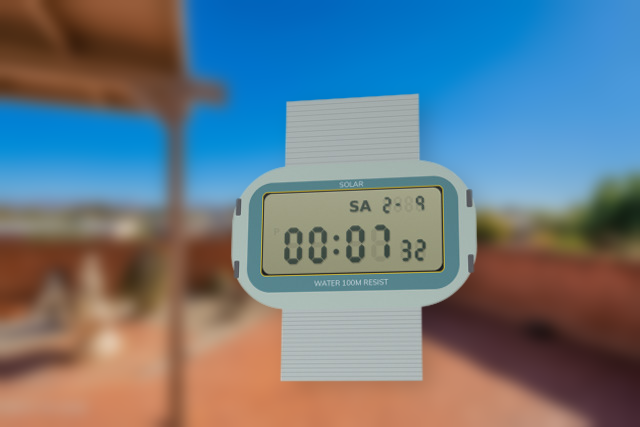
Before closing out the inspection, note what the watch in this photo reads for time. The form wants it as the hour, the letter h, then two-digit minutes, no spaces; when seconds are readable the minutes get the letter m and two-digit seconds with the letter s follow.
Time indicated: 0h07m32s
